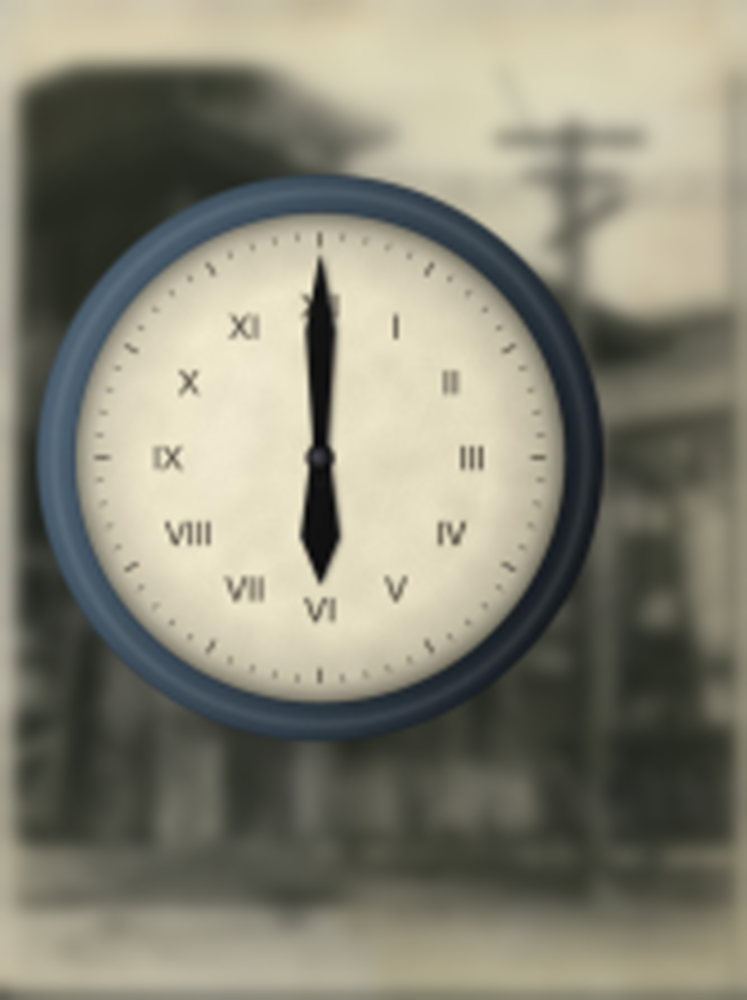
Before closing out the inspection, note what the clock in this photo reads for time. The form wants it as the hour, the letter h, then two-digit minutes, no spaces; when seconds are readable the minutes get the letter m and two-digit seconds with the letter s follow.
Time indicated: 6h00
